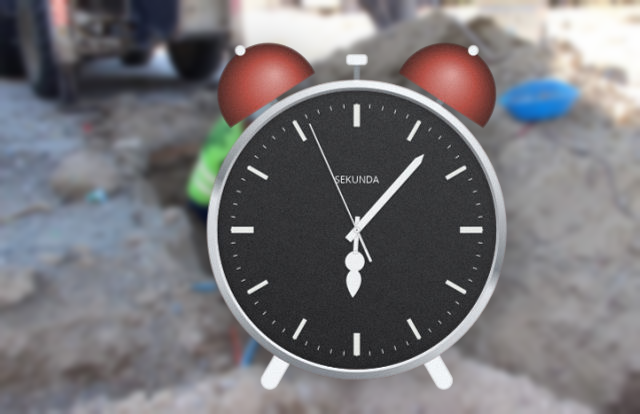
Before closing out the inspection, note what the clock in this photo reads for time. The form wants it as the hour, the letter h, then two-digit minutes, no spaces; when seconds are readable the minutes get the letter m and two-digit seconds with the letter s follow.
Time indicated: 6h06m56s
